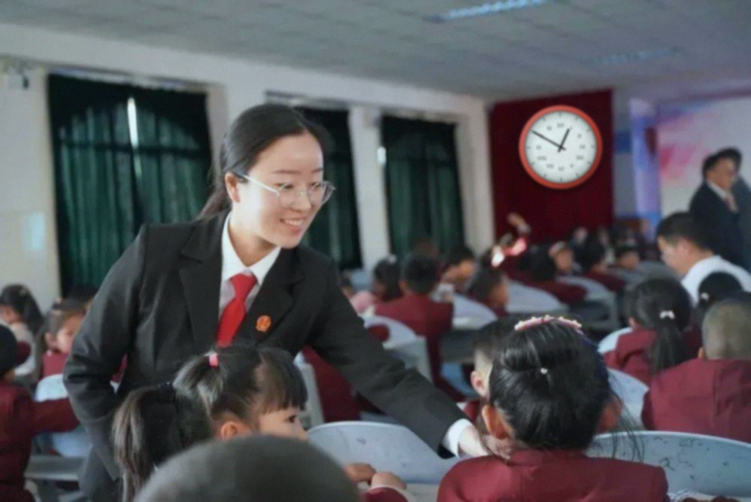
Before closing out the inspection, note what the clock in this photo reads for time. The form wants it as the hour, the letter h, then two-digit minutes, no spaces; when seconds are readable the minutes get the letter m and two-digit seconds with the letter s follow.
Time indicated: 12h50
